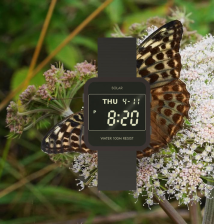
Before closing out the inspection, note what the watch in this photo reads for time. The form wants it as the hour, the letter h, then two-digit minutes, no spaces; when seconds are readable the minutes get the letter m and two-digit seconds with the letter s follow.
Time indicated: 8h20
